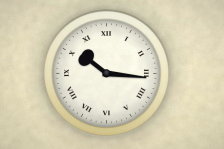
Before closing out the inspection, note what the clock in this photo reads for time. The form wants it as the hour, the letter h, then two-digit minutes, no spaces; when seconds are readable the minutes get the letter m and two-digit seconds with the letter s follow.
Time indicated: 10h16
